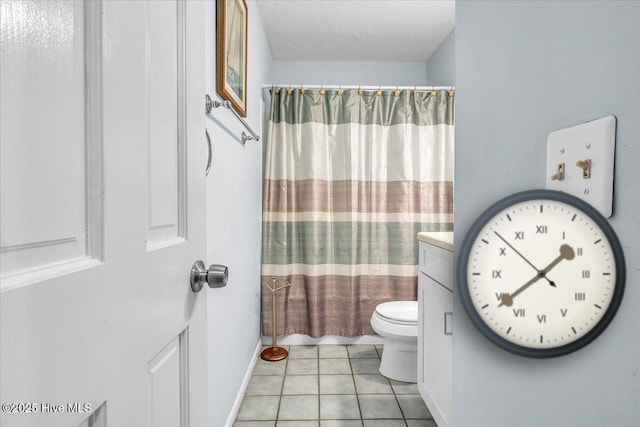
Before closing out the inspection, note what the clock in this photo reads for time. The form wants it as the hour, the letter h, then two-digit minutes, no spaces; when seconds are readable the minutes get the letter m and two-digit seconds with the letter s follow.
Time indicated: 1h38m52s
